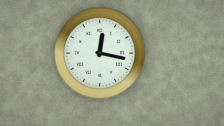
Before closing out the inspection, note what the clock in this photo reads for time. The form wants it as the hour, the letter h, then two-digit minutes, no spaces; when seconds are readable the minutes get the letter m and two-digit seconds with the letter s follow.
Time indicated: 12h17
